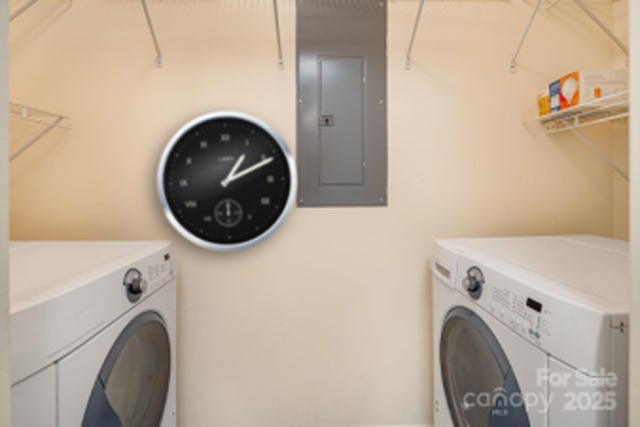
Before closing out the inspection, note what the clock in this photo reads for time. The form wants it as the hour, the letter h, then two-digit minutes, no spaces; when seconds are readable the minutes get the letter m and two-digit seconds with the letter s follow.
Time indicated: 1h11
